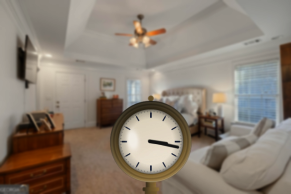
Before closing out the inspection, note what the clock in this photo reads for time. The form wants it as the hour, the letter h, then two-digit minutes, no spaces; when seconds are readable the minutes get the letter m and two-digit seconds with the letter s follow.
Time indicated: 3h17
